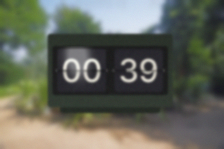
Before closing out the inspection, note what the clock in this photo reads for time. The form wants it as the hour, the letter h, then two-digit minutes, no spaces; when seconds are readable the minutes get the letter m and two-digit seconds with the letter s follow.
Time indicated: 0h39
